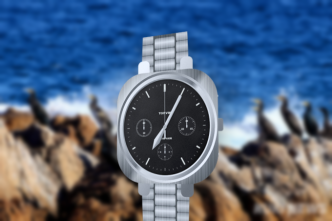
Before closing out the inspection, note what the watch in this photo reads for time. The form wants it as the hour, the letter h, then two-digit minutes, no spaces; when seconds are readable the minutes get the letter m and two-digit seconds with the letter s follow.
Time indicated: 7h05
